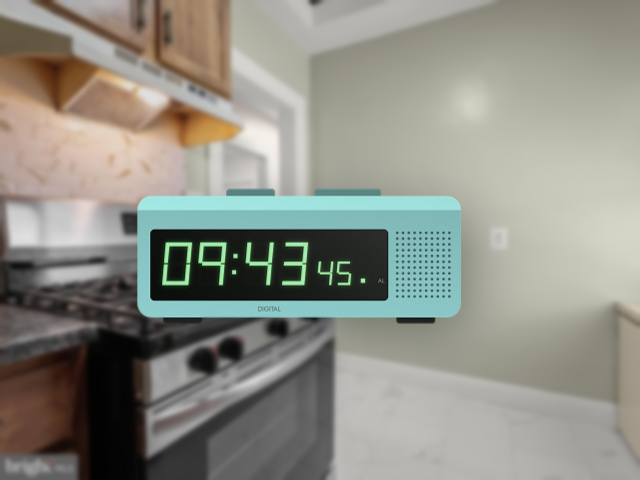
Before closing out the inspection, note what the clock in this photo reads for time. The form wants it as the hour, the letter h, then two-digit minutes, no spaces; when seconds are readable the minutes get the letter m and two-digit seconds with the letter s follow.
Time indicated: 9h43m45s
